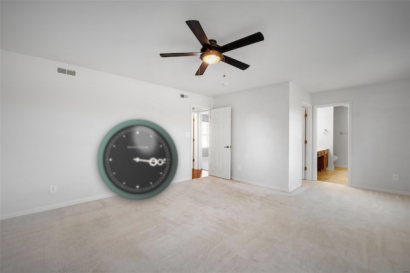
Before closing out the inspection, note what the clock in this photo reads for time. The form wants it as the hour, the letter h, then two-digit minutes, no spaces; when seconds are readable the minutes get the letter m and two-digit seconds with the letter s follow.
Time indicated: 3h16
